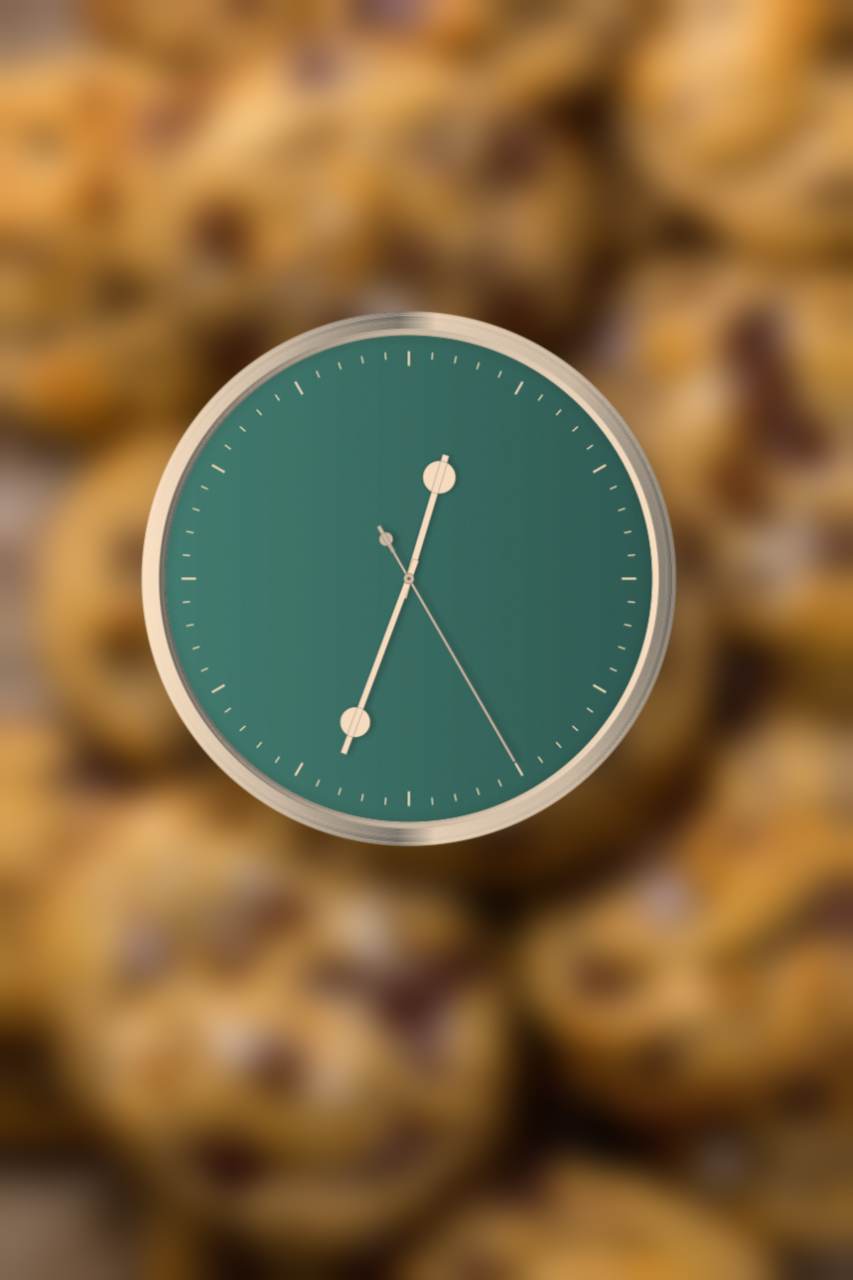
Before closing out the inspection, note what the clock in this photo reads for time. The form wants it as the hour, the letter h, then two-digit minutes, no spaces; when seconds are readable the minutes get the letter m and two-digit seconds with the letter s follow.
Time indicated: 12h33m25s
